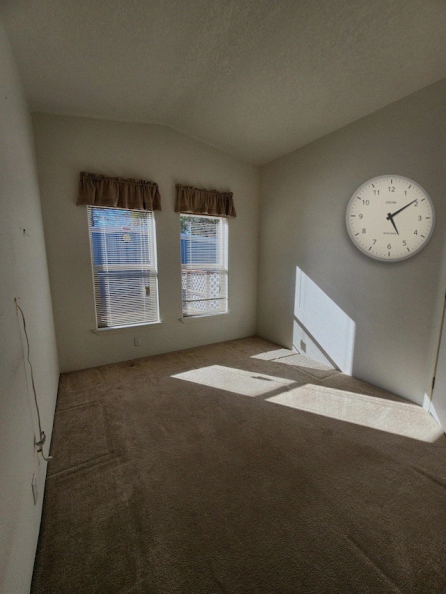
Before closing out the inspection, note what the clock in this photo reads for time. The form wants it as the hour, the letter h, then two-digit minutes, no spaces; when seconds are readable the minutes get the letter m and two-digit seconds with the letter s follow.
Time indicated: 5h09
